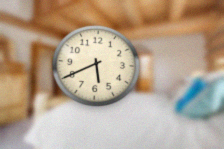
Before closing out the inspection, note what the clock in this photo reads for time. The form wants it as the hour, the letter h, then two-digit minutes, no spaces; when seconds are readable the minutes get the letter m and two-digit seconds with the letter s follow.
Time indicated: 5h40
